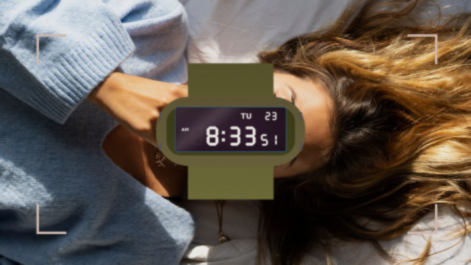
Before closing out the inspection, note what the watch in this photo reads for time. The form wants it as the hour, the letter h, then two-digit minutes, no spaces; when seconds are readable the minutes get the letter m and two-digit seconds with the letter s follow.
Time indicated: 8h33m51s
